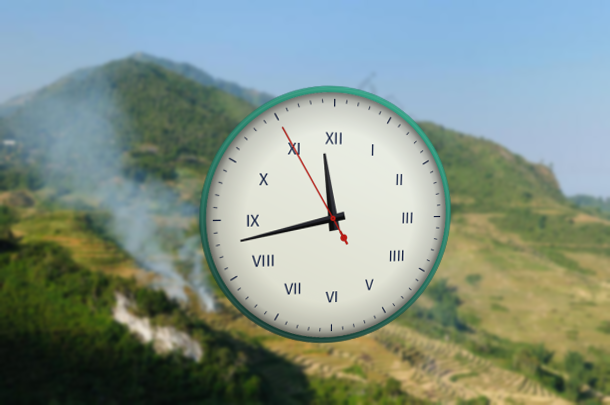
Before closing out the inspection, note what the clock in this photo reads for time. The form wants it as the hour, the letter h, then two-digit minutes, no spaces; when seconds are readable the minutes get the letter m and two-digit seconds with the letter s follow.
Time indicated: 11h42m55s
